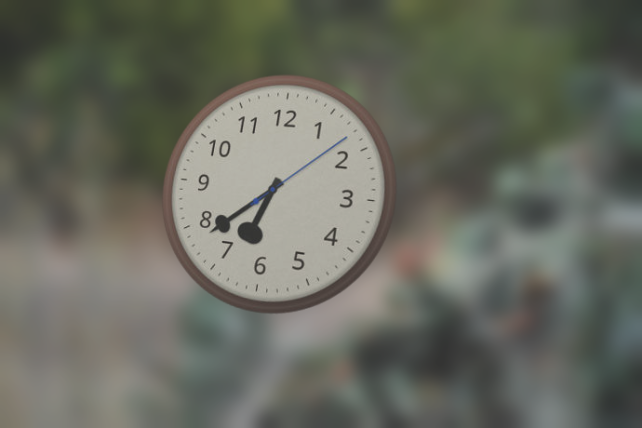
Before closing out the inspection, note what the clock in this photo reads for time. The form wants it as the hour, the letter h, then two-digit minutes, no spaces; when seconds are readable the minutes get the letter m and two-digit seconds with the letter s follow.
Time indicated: 6h38m08s
